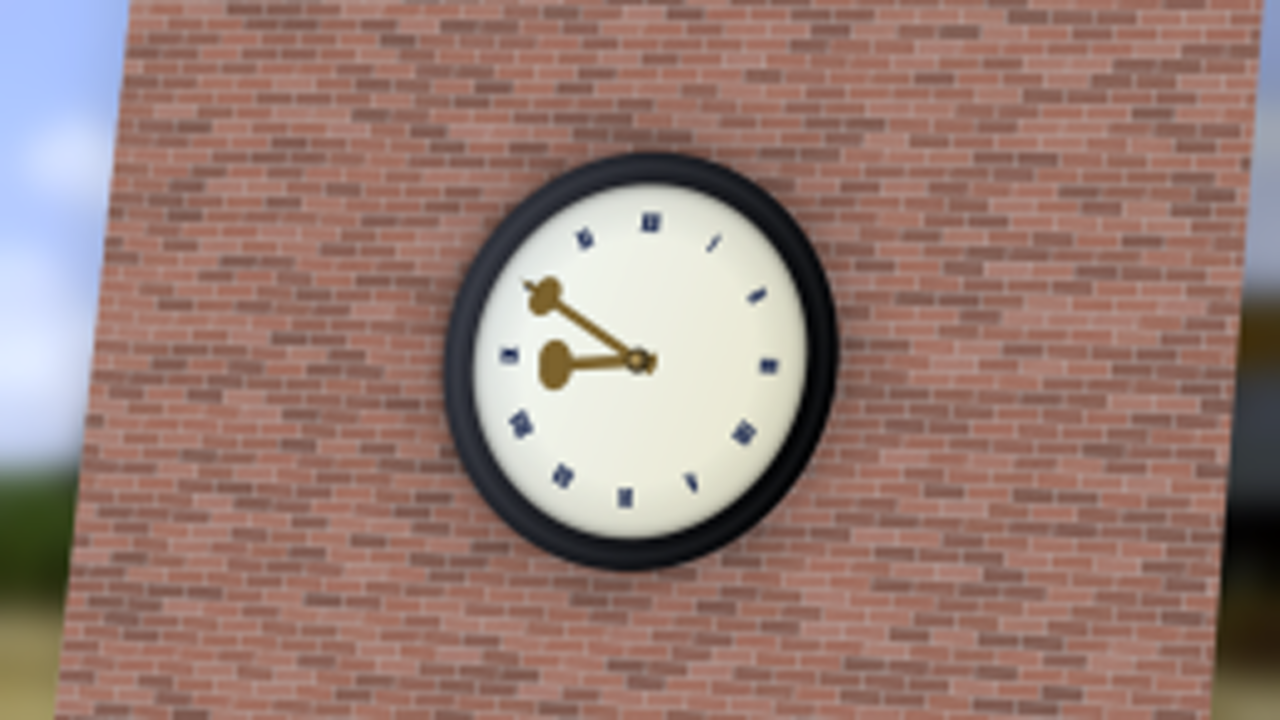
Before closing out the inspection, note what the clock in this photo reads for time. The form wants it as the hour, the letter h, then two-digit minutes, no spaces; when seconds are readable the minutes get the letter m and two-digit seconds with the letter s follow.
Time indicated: 8h50
